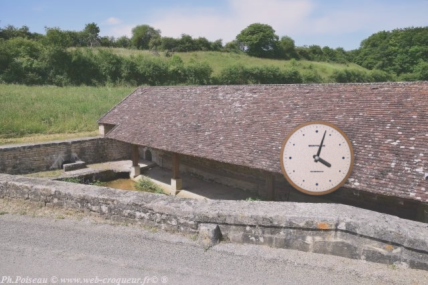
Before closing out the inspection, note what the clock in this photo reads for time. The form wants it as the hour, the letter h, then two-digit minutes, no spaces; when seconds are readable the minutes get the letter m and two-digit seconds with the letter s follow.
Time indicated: 4h03
